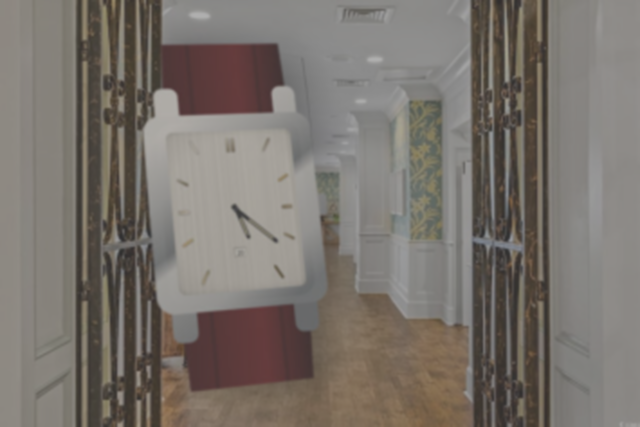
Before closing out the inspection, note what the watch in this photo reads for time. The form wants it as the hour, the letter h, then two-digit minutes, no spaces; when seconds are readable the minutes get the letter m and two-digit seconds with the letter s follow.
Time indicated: 5h22
